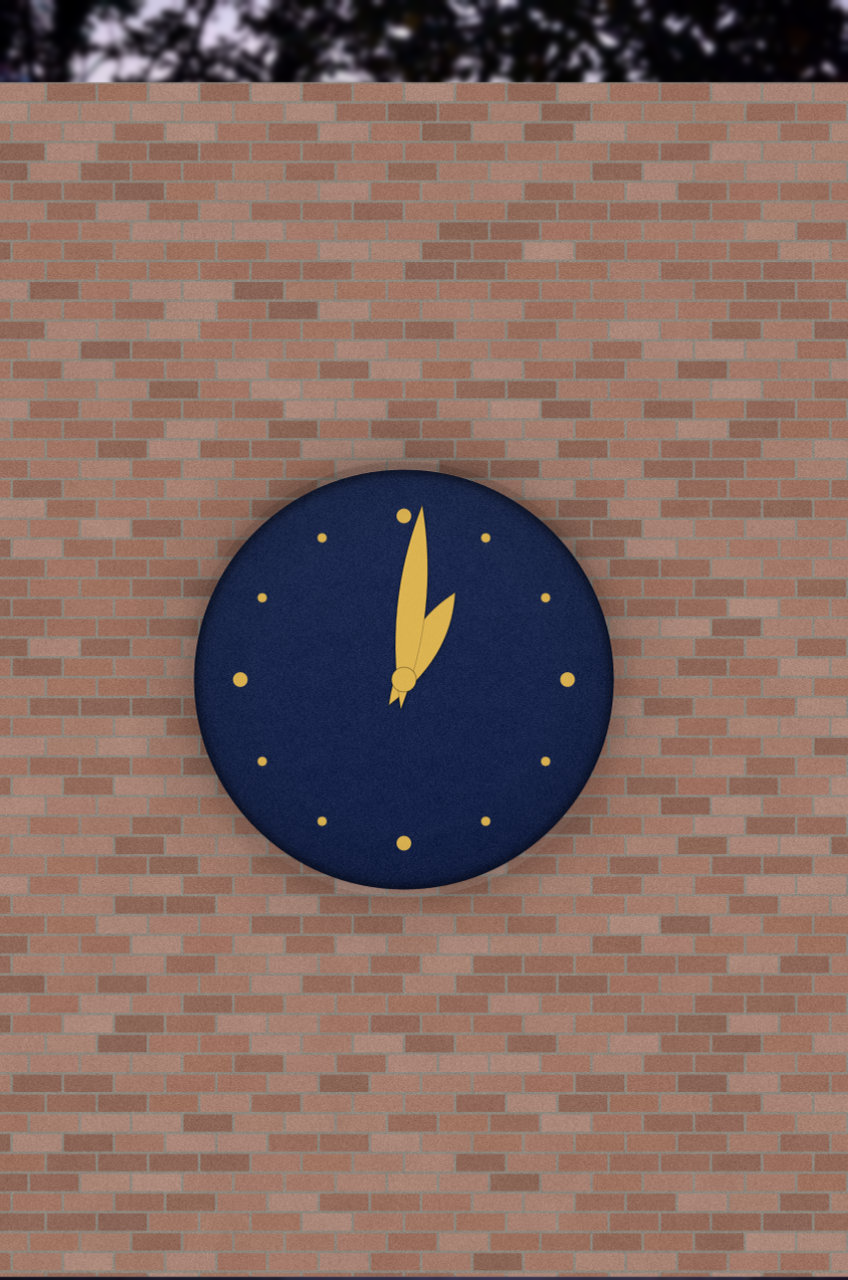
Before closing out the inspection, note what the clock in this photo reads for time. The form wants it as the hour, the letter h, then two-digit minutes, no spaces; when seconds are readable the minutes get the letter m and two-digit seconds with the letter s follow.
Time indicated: 1h01
